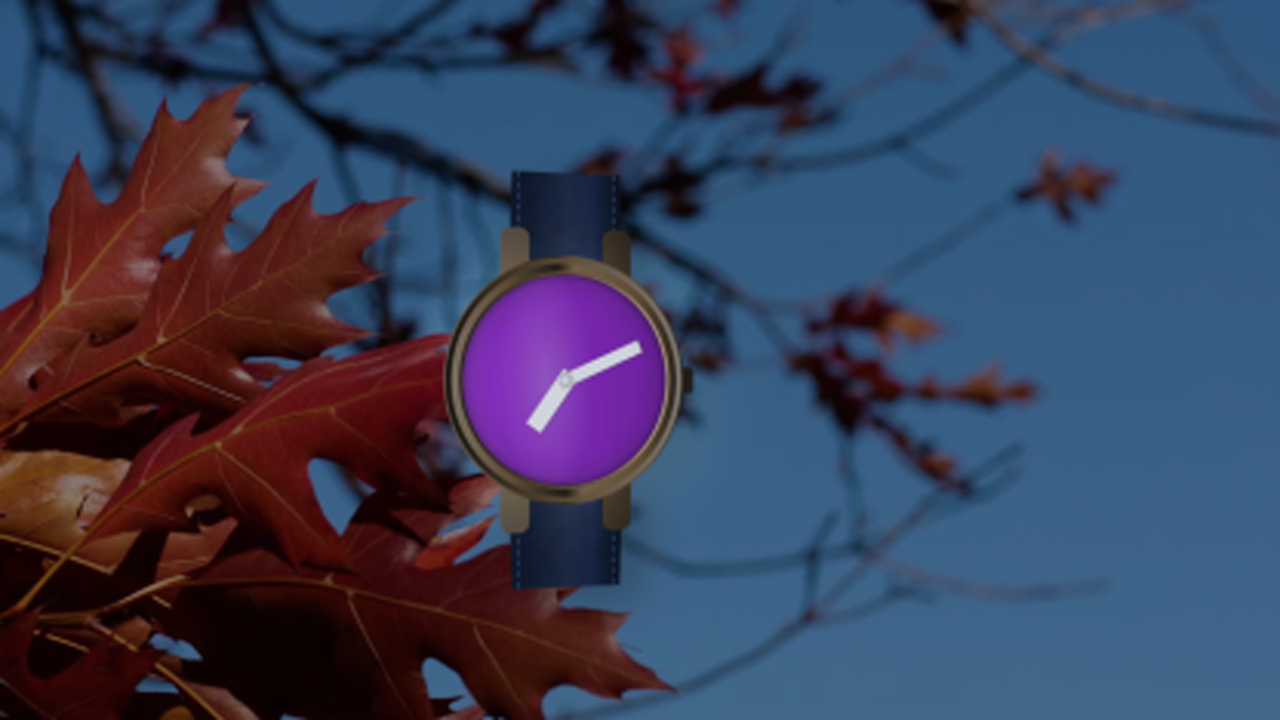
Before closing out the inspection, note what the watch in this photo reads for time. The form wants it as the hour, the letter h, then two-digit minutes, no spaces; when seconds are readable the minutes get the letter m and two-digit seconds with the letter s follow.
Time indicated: 7h11
